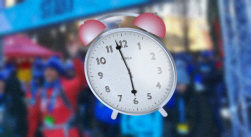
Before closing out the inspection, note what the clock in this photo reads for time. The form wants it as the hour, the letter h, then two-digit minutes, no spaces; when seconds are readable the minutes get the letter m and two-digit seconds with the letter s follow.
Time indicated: 5h58
